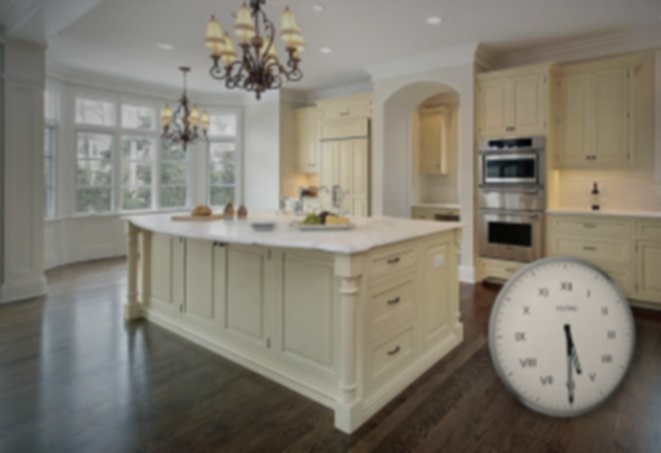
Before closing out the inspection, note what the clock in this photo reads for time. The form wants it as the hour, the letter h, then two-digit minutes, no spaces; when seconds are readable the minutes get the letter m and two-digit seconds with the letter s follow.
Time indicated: 5h30
